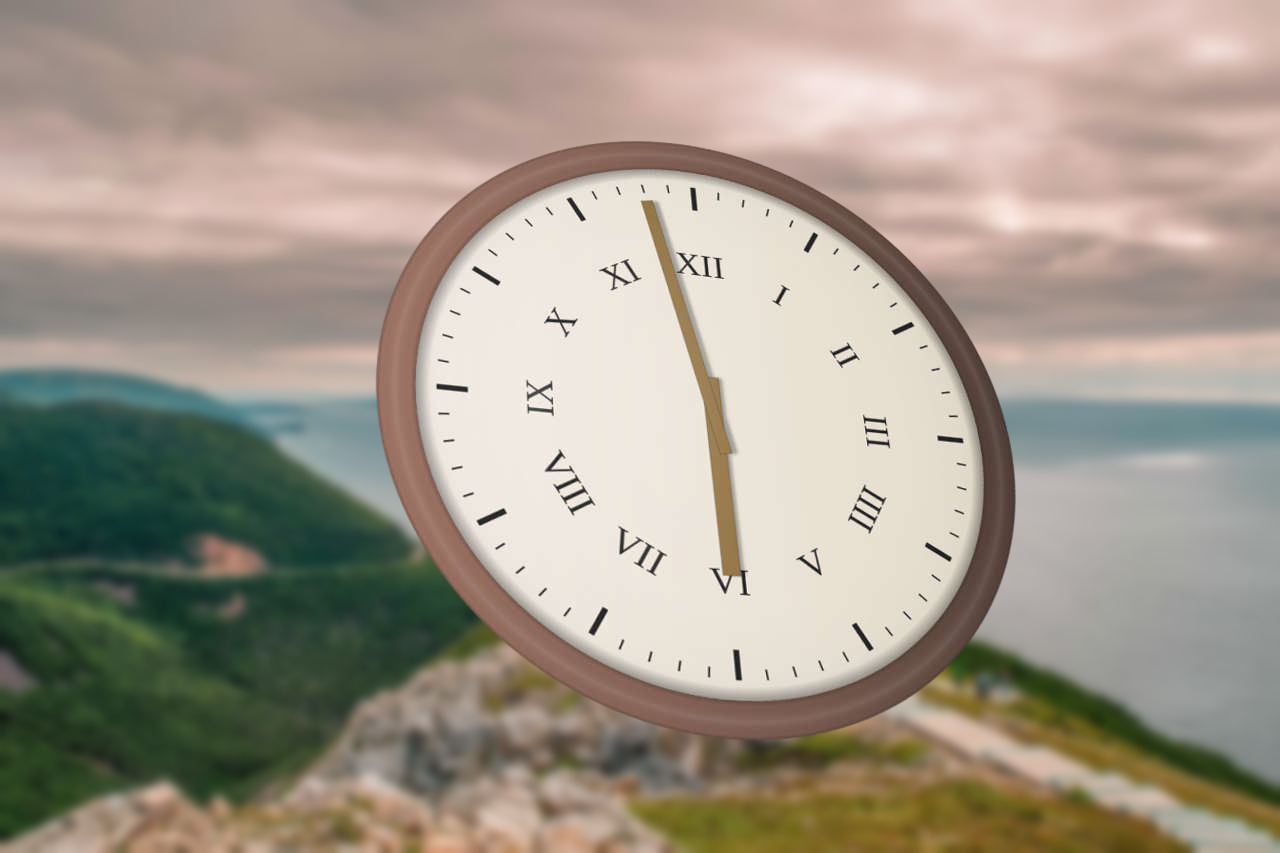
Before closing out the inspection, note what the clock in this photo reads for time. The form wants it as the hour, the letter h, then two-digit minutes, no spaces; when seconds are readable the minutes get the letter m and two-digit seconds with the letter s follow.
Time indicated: 5h58
